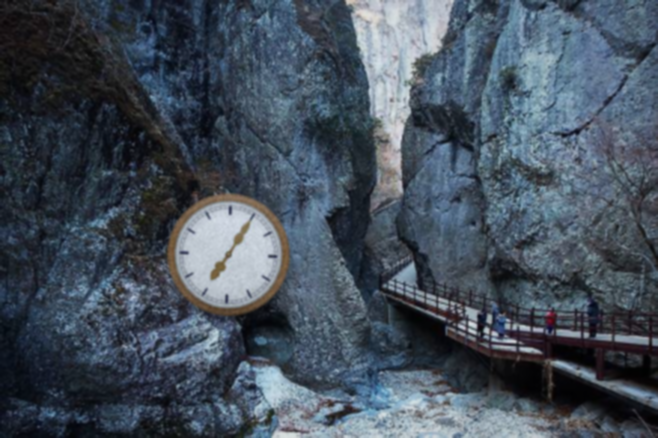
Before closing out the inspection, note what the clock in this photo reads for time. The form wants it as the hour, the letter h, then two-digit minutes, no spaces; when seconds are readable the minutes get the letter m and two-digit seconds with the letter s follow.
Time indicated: 7h05
